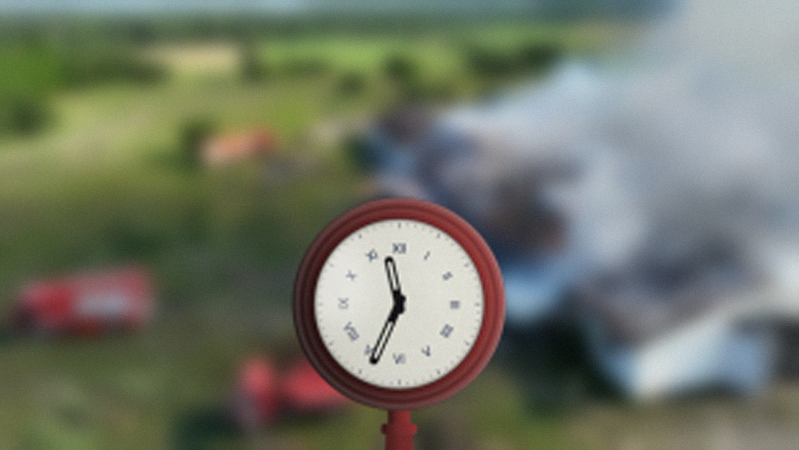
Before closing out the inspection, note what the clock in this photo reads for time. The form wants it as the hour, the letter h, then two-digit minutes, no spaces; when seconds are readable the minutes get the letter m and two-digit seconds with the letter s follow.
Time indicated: 11h34
